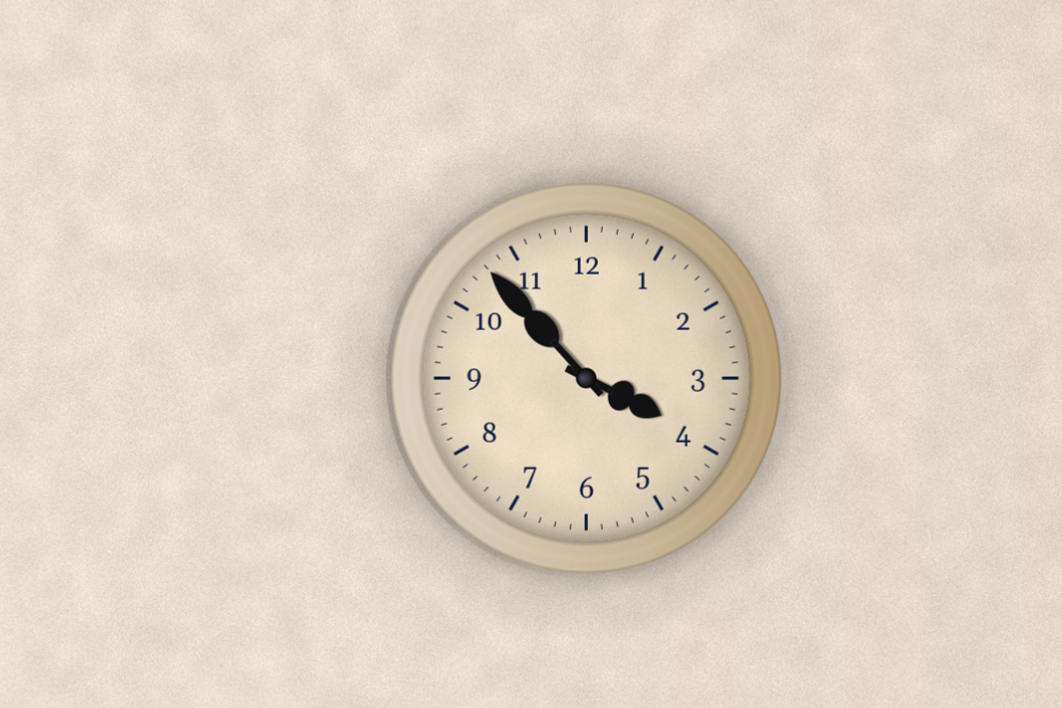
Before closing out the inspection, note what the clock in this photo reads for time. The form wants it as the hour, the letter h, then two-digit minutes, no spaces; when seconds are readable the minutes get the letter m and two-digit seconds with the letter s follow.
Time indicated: 3h53
